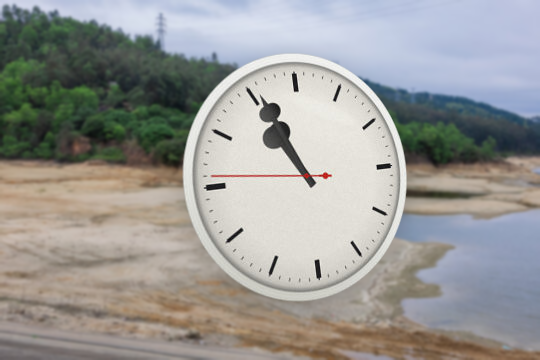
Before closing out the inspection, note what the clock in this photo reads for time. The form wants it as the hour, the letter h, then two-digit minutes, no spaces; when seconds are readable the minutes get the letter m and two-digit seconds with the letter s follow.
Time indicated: 10h55m46s
